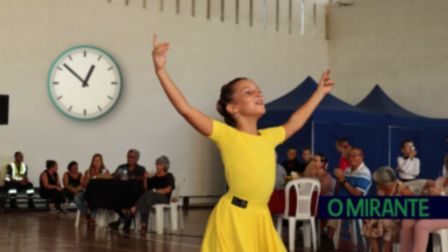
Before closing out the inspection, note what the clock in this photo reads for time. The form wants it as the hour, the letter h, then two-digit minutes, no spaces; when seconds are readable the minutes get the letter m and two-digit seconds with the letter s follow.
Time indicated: 12h52
